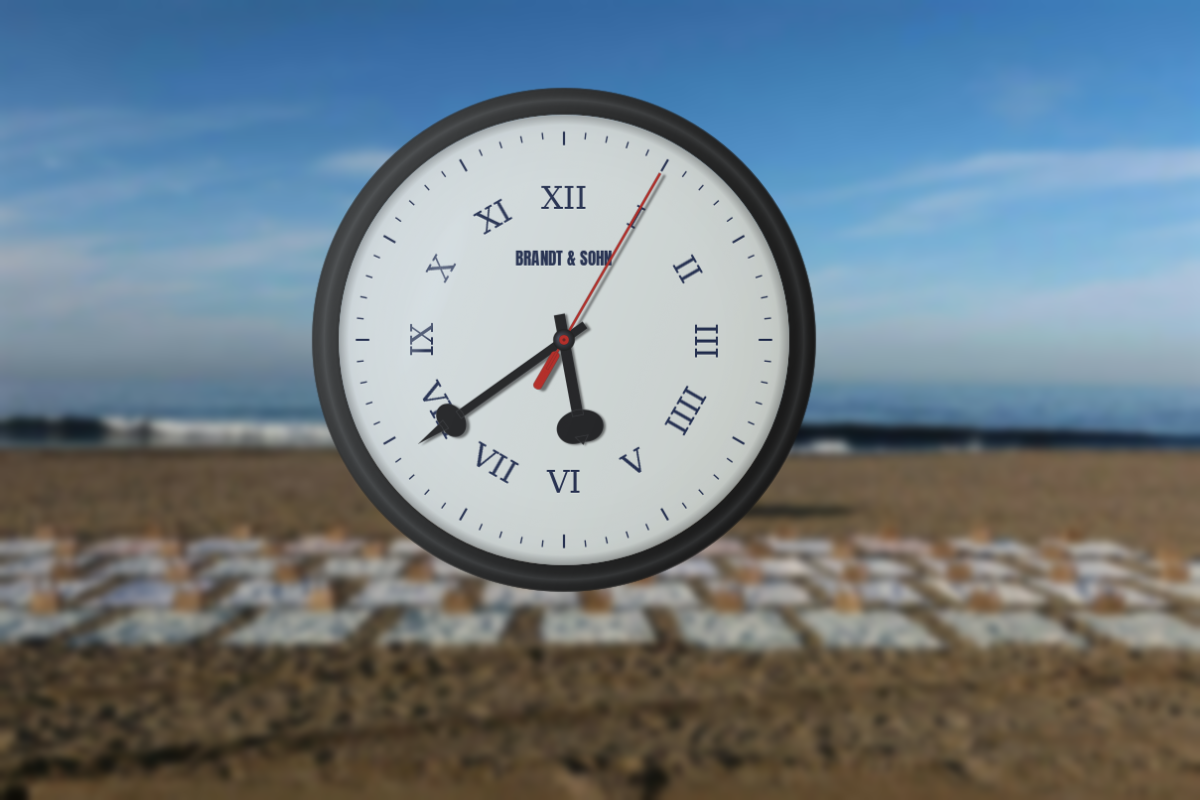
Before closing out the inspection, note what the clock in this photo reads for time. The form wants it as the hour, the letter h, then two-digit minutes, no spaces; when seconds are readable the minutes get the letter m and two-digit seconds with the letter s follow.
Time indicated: 5h39m05s
